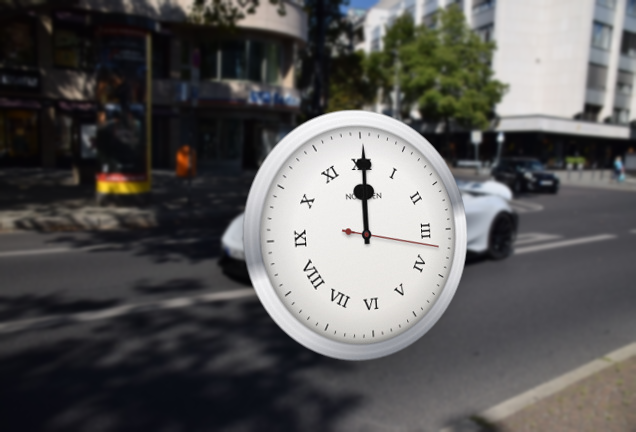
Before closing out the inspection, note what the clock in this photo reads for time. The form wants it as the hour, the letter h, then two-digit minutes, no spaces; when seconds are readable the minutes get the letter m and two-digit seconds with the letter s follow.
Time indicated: 12h00m17s
